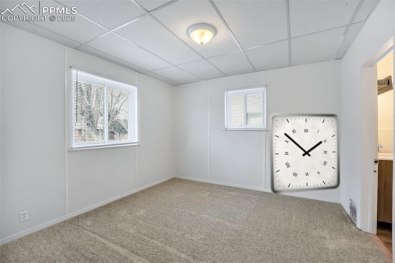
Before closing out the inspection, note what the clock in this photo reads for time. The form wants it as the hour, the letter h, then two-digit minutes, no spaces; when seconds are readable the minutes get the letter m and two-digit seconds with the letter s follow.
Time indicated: 1h52
